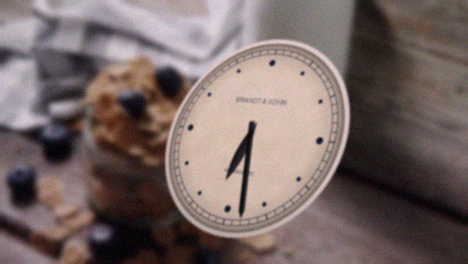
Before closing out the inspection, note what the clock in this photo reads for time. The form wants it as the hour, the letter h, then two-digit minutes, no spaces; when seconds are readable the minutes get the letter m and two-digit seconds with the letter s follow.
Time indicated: 6h28
